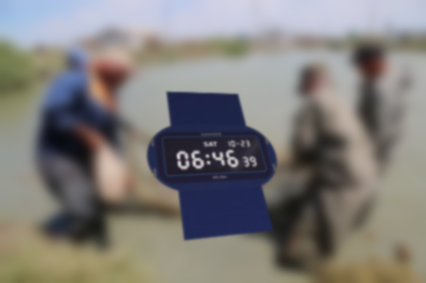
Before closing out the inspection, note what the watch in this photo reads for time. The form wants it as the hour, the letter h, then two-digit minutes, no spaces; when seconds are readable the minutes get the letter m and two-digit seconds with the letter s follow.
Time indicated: 6h46
